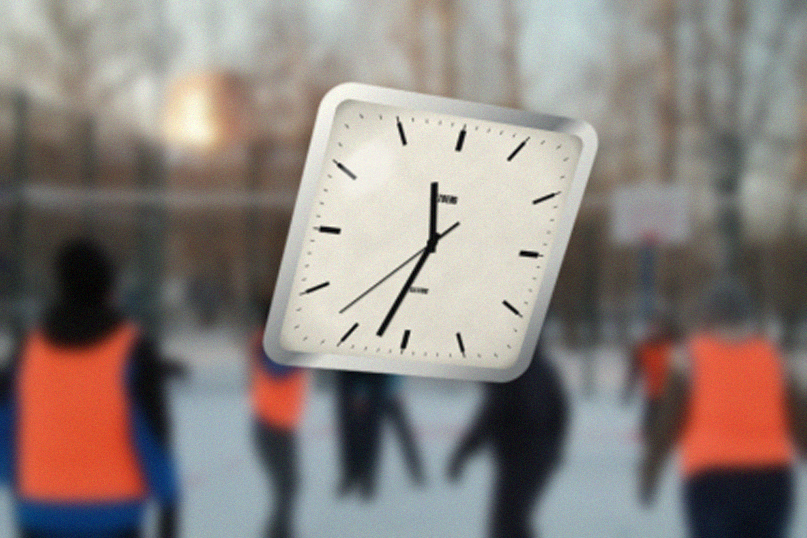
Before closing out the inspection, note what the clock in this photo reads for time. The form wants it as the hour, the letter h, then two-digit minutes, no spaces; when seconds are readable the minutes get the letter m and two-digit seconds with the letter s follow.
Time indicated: 11h32m37s
